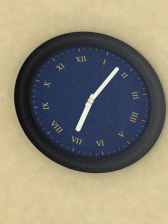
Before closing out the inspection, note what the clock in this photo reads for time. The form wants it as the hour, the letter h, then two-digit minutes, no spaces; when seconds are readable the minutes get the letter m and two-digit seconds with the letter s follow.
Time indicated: 7h08
